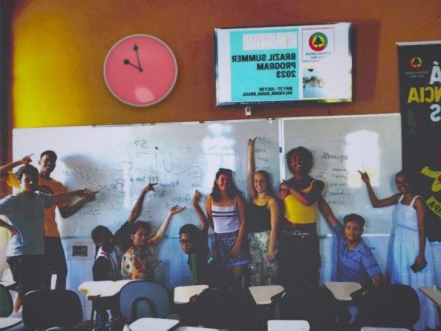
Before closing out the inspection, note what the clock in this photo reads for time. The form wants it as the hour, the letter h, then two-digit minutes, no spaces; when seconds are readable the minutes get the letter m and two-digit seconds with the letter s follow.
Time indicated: 9h58
